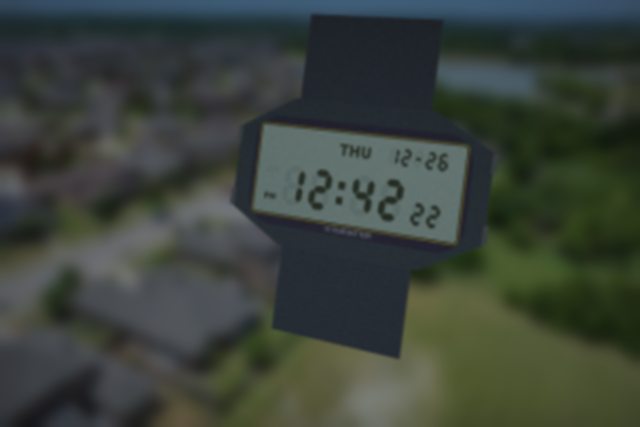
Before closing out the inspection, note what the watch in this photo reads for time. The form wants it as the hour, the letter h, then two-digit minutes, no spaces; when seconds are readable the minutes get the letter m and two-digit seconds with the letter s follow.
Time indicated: 12h42m22s
